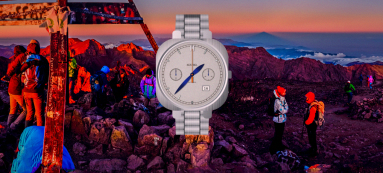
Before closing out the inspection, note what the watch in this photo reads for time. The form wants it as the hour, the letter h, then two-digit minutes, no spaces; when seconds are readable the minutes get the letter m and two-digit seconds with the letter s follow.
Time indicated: 1h37
